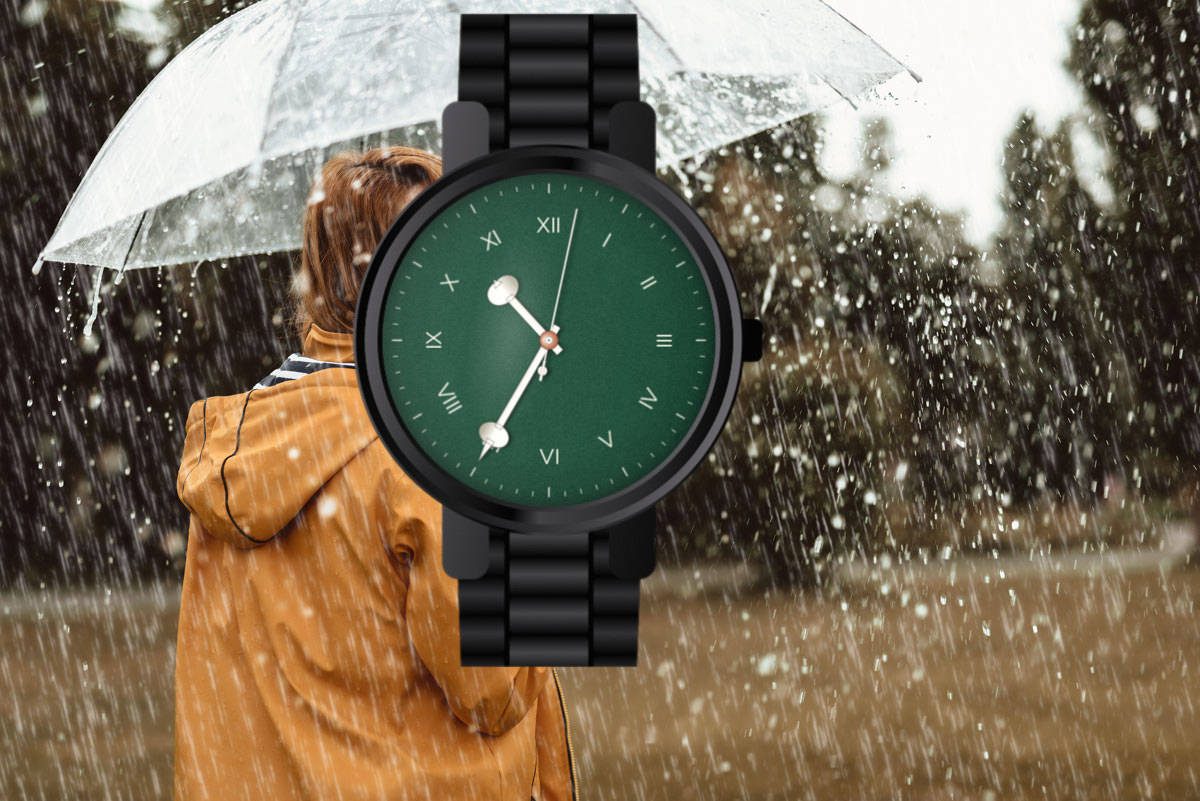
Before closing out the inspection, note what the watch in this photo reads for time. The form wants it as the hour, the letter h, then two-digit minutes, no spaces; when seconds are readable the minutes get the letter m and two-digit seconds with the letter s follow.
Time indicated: 10h35m02s
